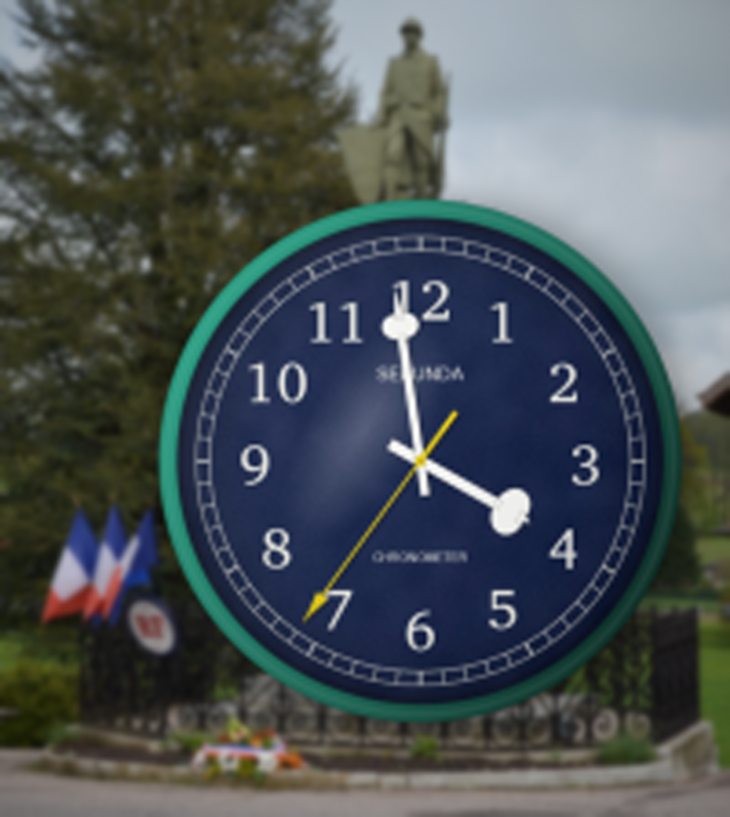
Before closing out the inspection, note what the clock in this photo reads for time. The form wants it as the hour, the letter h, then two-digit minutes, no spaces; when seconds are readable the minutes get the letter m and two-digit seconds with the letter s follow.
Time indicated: 3h58m36s
